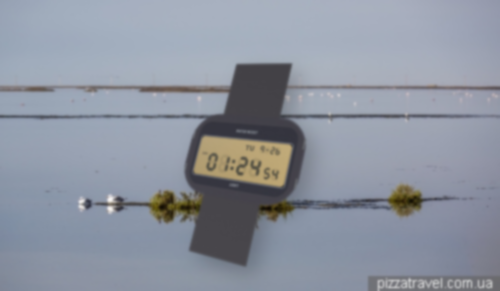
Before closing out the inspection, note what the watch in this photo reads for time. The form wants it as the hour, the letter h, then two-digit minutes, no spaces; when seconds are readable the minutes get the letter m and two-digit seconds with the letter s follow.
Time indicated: 1h24
